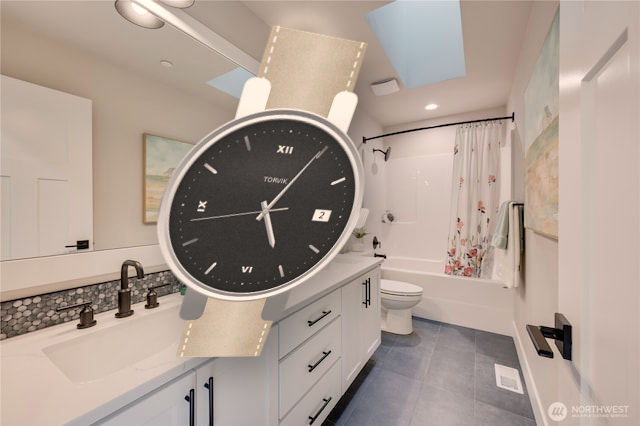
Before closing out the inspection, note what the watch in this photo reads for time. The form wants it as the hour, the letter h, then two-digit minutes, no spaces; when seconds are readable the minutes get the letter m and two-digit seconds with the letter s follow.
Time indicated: 5h04m43s
